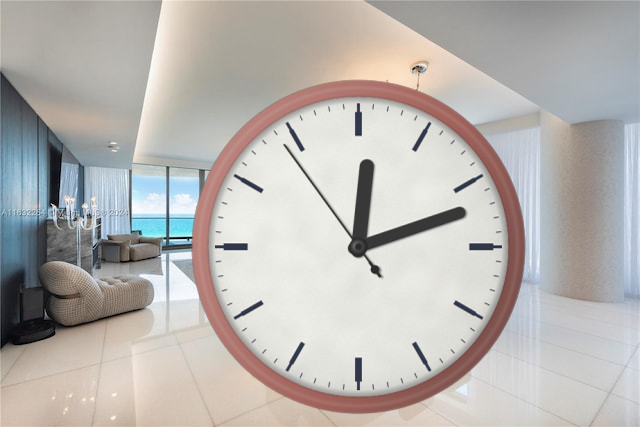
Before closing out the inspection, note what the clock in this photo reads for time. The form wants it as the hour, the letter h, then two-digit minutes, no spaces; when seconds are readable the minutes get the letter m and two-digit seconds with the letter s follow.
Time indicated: 12h11m54s
